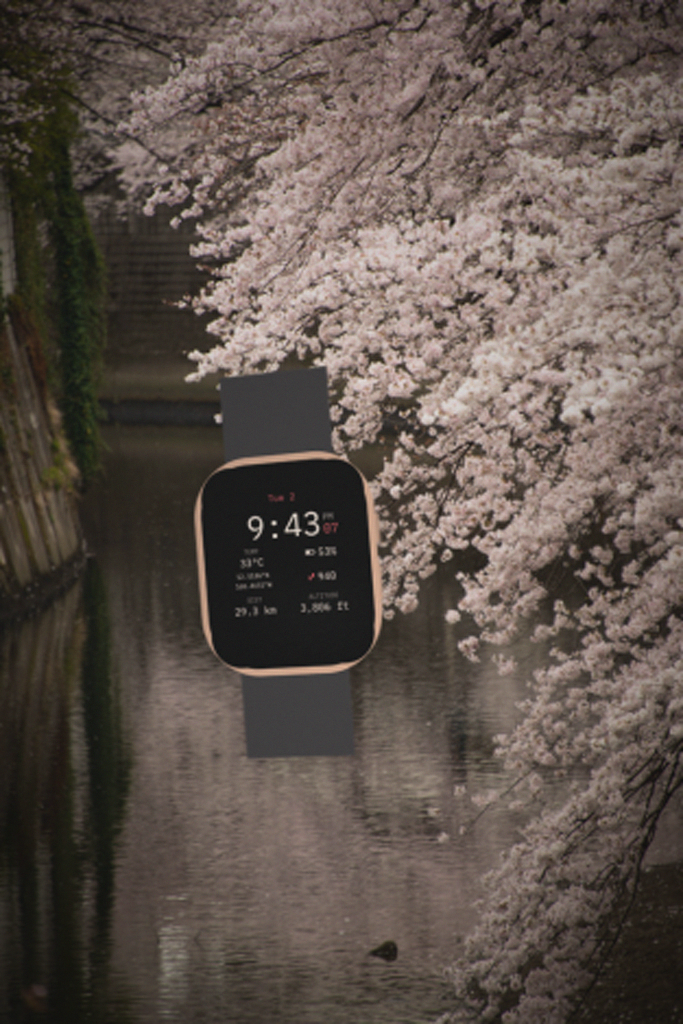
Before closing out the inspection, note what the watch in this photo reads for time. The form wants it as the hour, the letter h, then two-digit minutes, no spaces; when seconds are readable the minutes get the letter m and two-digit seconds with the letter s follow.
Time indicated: 9h43
